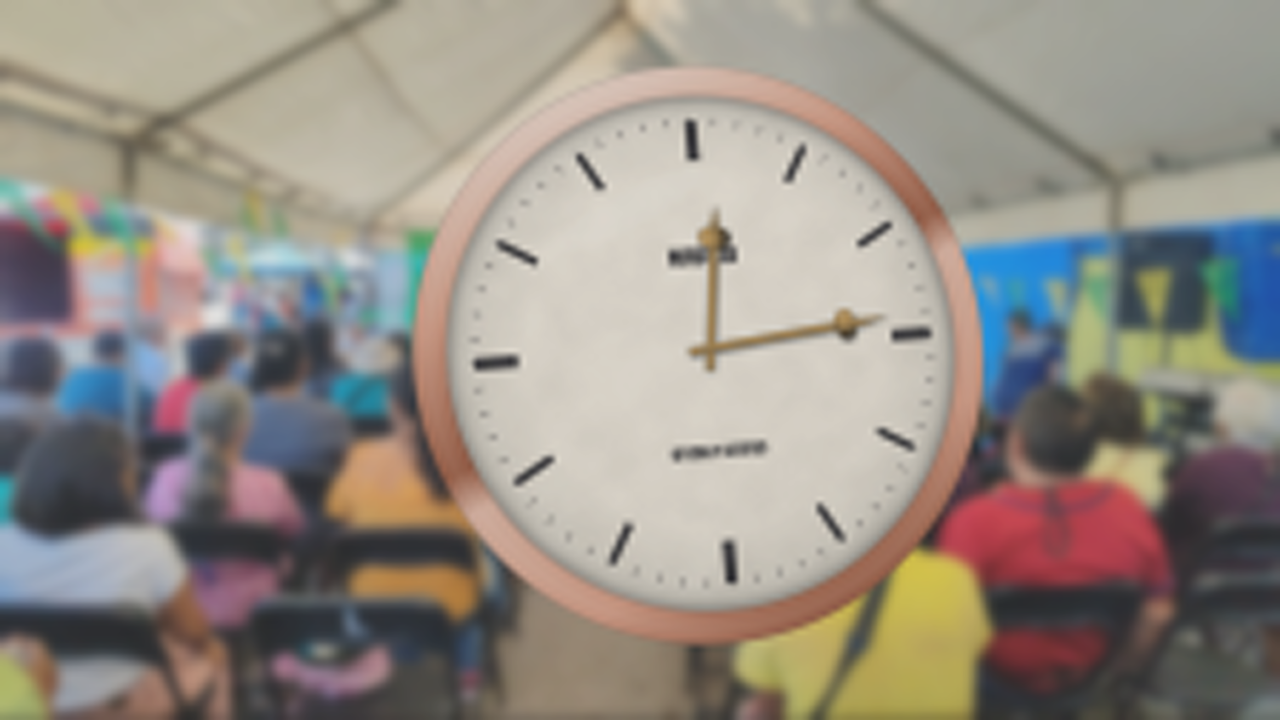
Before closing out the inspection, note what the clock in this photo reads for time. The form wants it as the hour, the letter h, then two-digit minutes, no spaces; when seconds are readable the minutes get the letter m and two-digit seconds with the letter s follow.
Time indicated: 12h14
